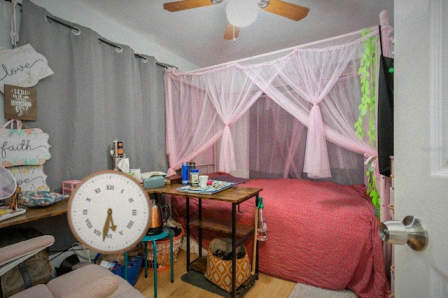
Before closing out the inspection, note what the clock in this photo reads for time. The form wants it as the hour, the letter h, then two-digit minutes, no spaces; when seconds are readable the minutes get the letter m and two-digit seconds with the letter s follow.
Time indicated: 5h32
